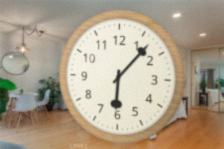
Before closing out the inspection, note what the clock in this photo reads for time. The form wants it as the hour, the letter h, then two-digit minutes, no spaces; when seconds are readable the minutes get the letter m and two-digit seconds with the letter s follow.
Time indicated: 6h07
